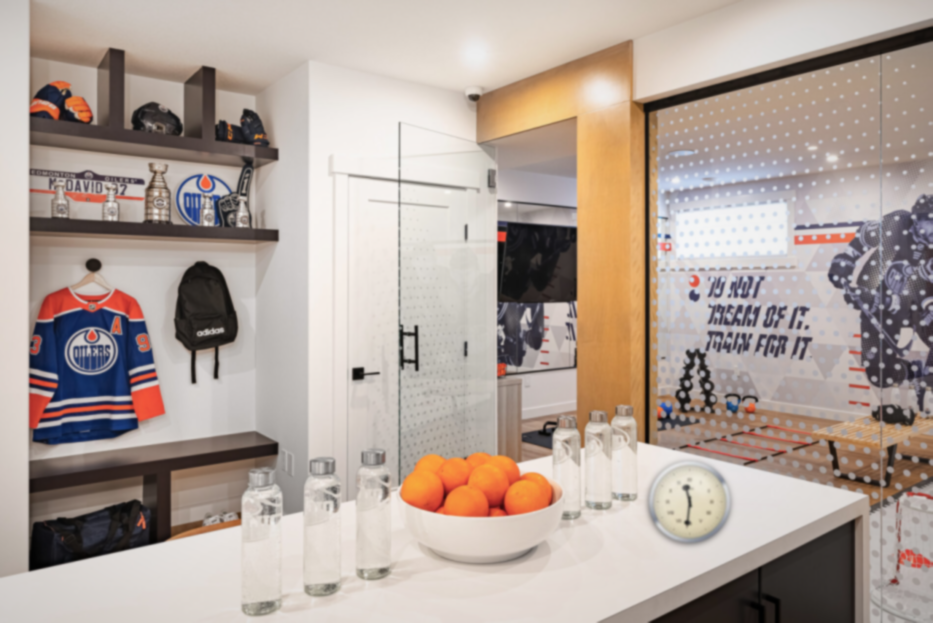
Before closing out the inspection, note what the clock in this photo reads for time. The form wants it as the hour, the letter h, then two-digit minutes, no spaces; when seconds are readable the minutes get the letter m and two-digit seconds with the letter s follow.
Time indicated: 11h31
